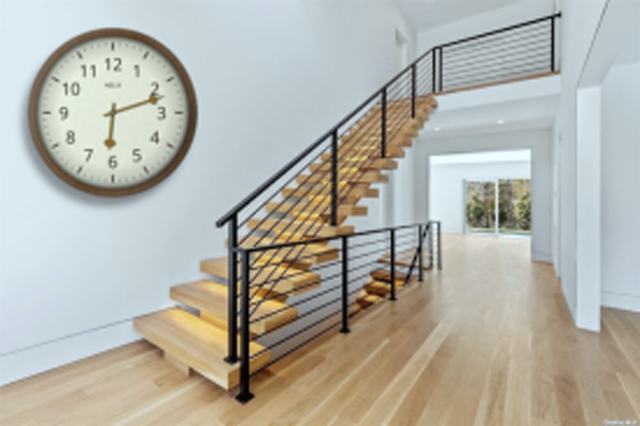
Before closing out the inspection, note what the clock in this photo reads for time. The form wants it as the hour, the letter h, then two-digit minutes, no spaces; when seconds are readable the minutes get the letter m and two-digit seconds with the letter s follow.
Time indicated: 6h12
